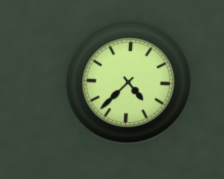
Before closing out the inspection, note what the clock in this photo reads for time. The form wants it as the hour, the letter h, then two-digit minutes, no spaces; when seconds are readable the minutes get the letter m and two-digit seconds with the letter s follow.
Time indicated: 4h37
